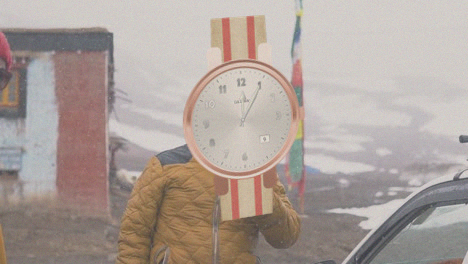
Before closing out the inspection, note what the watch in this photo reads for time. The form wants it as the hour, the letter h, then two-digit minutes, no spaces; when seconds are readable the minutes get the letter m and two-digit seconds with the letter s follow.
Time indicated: 12h05
